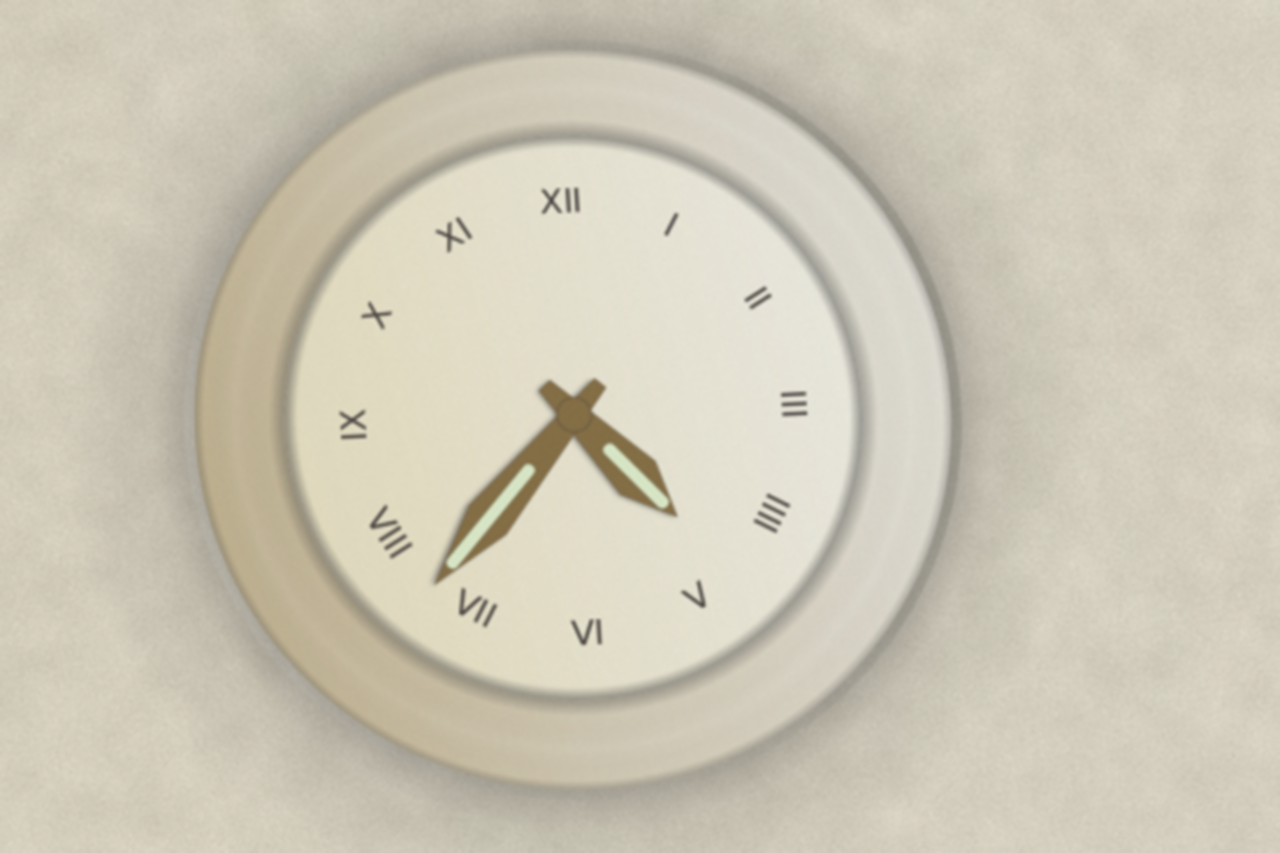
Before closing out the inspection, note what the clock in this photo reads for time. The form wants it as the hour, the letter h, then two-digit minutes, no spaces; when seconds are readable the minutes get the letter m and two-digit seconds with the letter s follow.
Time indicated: 4h37
